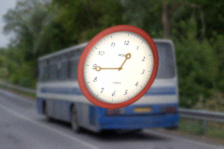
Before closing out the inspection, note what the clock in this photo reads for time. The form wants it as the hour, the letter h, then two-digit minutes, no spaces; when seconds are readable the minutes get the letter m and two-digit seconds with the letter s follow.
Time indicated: 12h44
